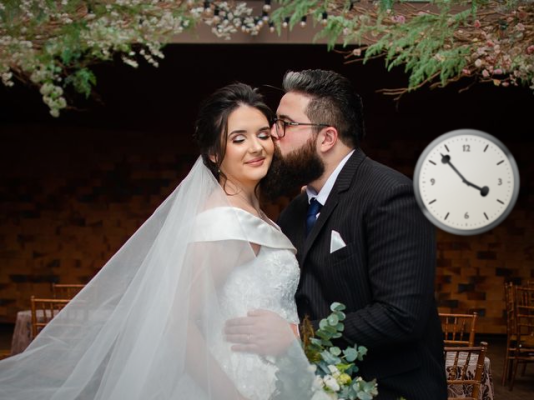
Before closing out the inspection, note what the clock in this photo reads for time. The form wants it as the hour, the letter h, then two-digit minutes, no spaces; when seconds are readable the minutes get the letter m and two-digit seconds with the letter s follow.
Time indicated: 3h53
